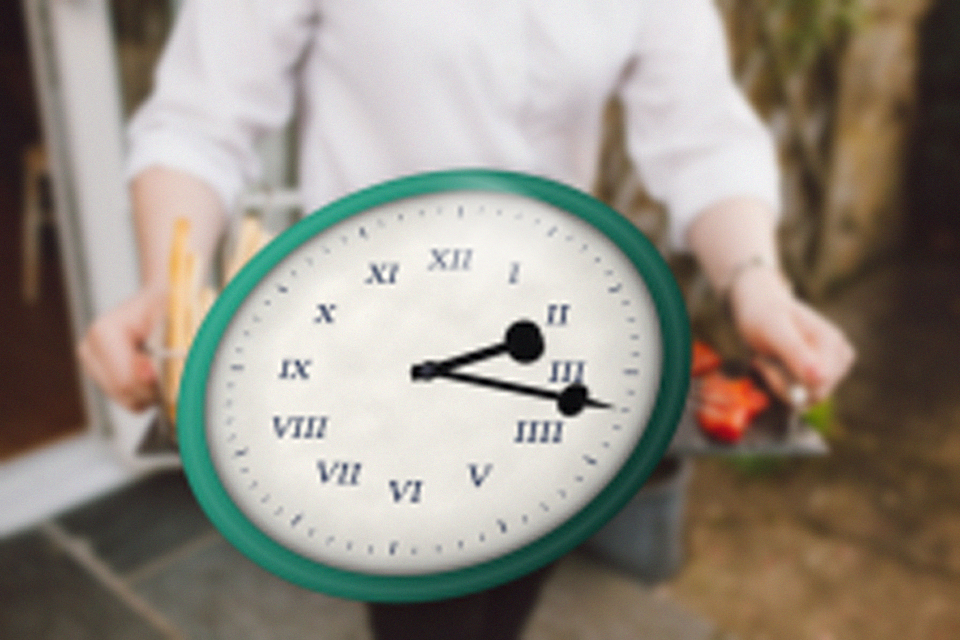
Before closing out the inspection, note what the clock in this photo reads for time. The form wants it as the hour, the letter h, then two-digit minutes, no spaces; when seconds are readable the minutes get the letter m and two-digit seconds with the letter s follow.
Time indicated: 2h17
